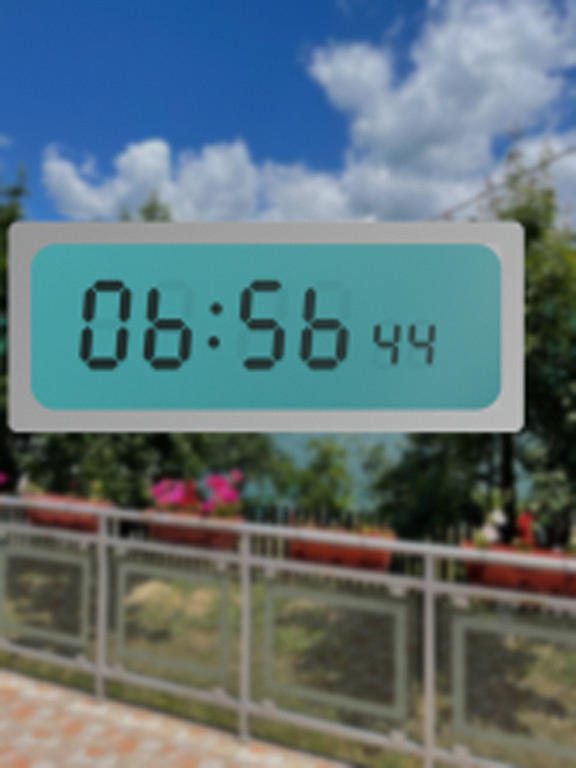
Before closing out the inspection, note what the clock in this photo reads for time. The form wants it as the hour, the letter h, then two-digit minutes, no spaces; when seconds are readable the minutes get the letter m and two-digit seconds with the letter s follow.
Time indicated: 6h56m44s
